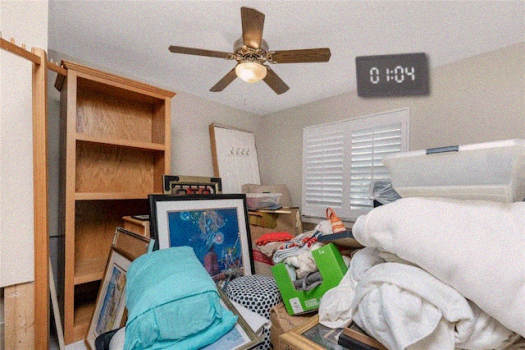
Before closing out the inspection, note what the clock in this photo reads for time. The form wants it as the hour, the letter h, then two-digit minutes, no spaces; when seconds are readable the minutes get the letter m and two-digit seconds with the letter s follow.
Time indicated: 1h04
